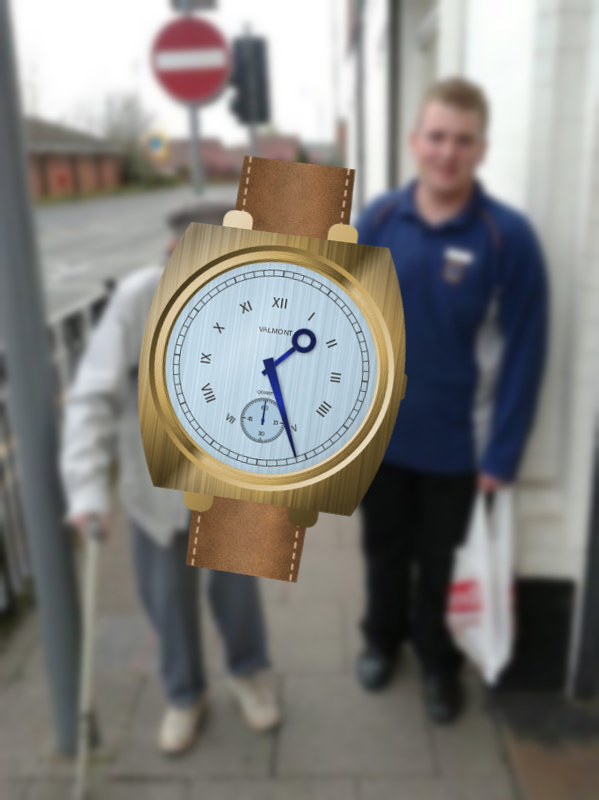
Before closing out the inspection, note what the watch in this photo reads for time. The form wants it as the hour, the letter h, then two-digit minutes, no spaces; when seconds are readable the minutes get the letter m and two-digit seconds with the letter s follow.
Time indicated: 1h26
